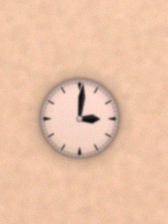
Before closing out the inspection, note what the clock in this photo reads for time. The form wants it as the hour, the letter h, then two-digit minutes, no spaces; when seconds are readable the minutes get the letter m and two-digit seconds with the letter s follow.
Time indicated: 3h01
